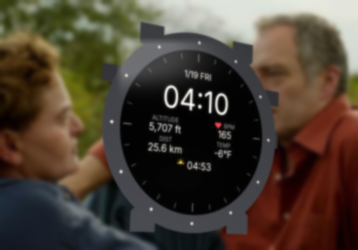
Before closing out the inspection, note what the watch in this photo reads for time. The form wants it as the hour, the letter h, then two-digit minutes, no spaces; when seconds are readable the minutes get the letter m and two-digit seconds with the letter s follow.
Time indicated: 4h10
